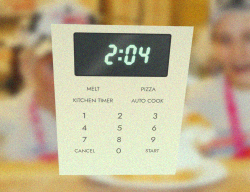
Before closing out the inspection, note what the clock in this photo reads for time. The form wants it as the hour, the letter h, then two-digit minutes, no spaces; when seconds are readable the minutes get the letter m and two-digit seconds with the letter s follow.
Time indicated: 2h04
